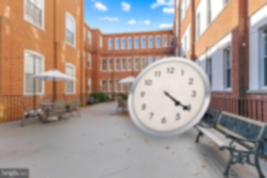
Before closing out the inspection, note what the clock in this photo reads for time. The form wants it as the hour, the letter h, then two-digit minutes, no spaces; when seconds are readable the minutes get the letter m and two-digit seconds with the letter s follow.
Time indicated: 4h21
